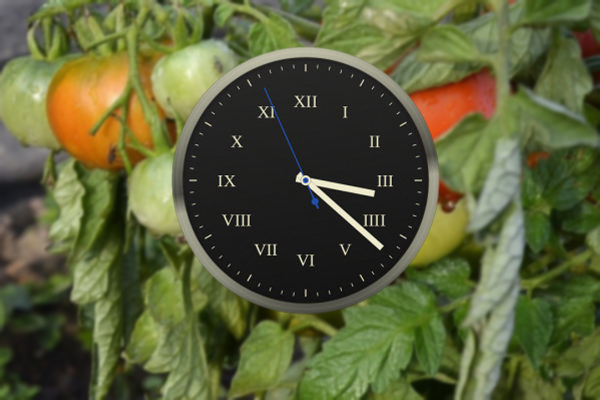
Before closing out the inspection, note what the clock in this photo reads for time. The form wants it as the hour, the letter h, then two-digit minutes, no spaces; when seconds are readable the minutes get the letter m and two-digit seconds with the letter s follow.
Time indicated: 3h21m56s
